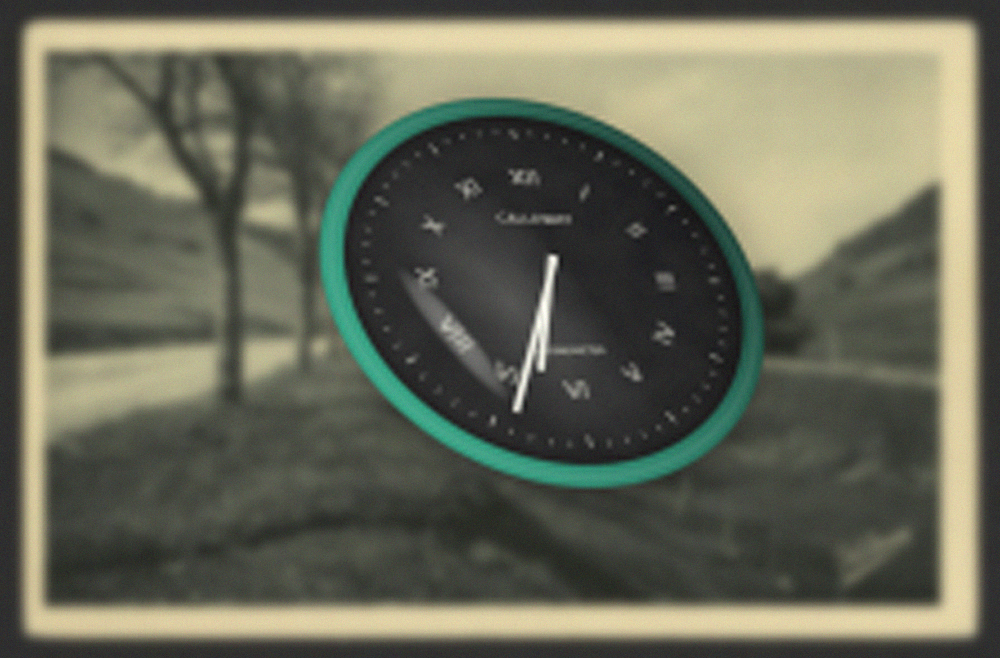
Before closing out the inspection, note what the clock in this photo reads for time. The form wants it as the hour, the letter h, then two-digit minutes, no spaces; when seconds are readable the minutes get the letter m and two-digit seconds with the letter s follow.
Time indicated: 6h34
